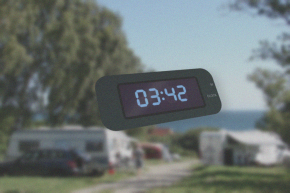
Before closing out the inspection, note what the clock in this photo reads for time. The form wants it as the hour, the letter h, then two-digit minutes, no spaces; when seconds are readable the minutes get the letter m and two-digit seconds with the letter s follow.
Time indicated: 3h42
